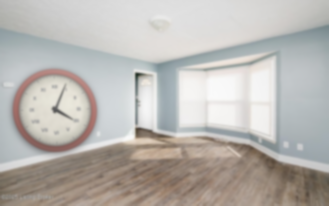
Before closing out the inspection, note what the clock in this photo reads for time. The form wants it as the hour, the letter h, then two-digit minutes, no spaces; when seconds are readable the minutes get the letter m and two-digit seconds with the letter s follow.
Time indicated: 4h04
